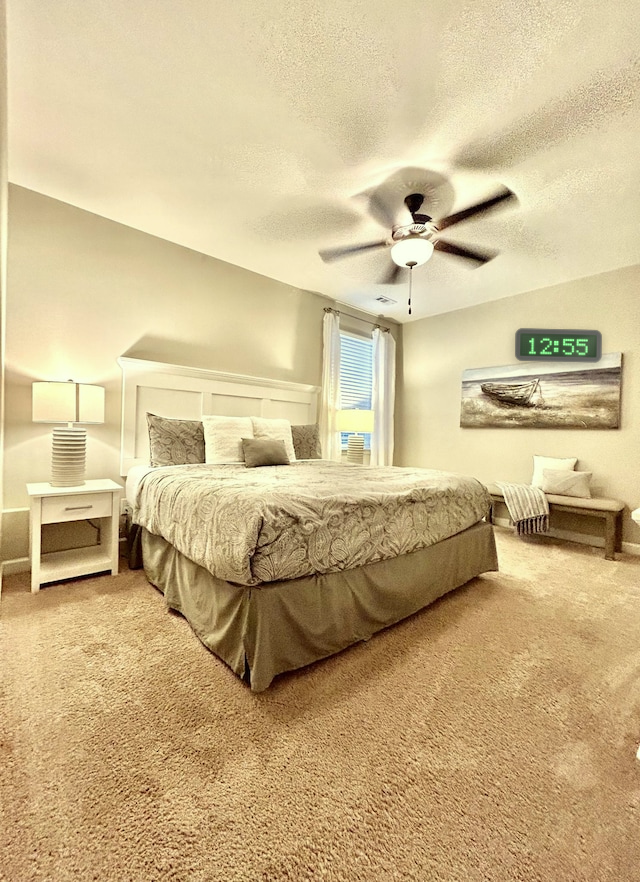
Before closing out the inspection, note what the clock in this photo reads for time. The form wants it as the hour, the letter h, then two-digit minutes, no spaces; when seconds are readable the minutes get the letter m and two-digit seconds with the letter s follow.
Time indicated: 12h55
